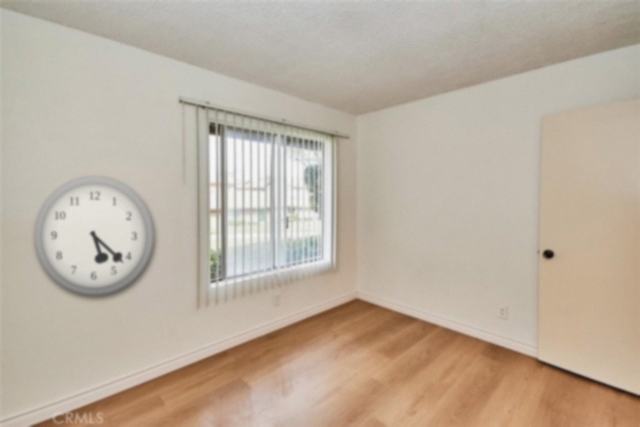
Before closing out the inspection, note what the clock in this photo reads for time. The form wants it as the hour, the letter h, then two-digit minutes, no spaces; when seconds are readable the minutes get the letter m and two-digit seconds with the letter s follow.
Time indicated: 5h22
